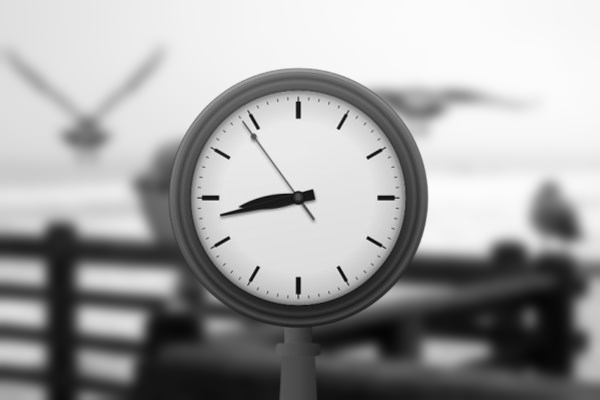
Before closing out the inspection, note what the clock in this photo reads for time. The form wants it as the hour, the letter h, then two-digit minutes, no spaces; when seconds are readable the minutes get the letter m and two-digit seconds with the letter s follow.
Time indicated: 8h42m54s
